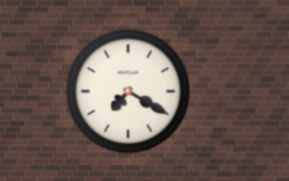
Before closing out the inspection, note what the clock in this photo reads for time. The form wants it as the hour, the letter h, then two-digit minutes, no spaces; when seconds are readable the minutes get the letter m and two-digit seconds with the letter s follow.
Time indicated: 7h20
